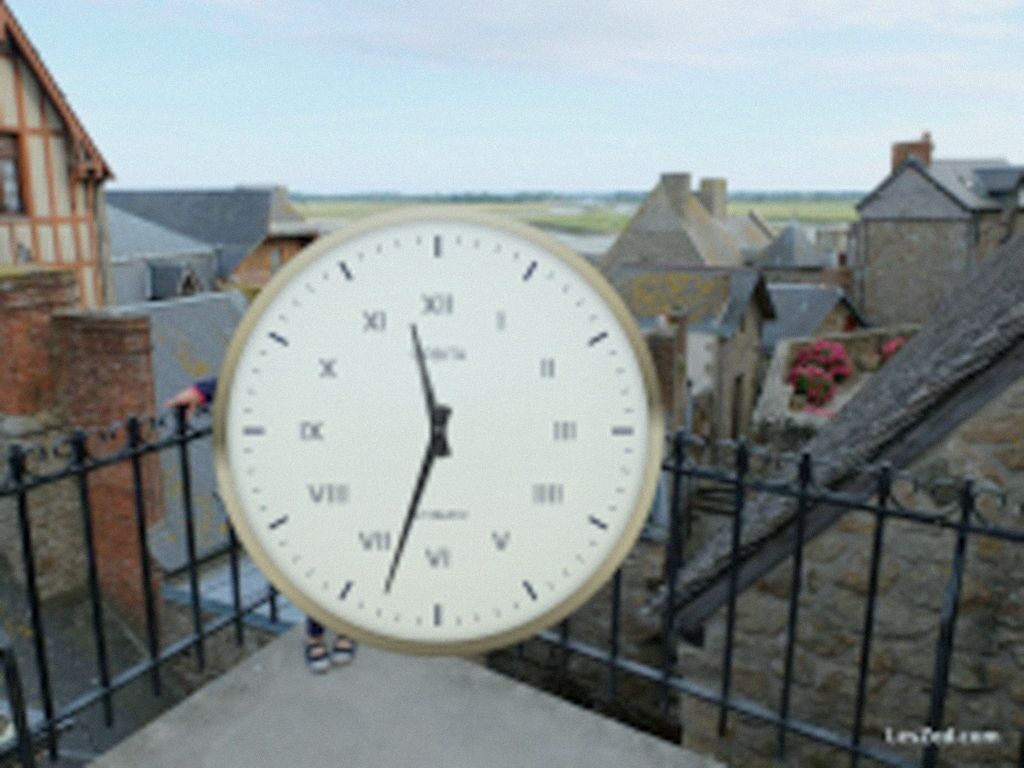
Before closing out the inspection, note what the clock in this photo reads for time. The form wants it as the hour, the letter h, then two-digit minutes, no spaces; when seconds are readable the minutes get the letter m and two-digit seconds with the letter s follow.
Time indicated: 11h33
